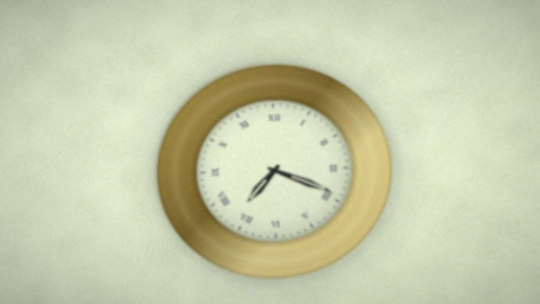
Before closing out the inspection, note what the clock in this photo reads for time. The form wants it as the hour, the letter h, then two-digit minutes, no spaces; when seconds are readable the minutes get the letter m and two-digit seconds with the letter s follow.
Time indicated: 7h19
